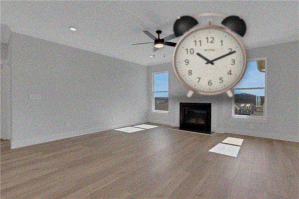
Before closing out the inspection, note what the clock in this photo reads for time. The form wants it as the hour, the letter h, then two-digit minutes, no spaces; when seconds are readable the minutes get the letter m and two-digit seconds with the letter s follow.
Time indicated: 10h11
